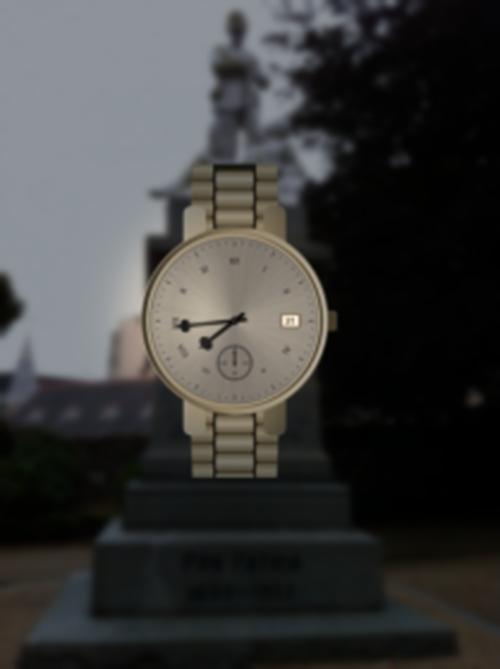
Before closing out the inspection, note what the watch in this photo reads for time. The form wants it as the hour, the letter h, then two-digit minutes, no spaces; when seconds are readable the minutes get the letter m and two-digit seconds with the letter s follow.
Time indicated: 7h44
